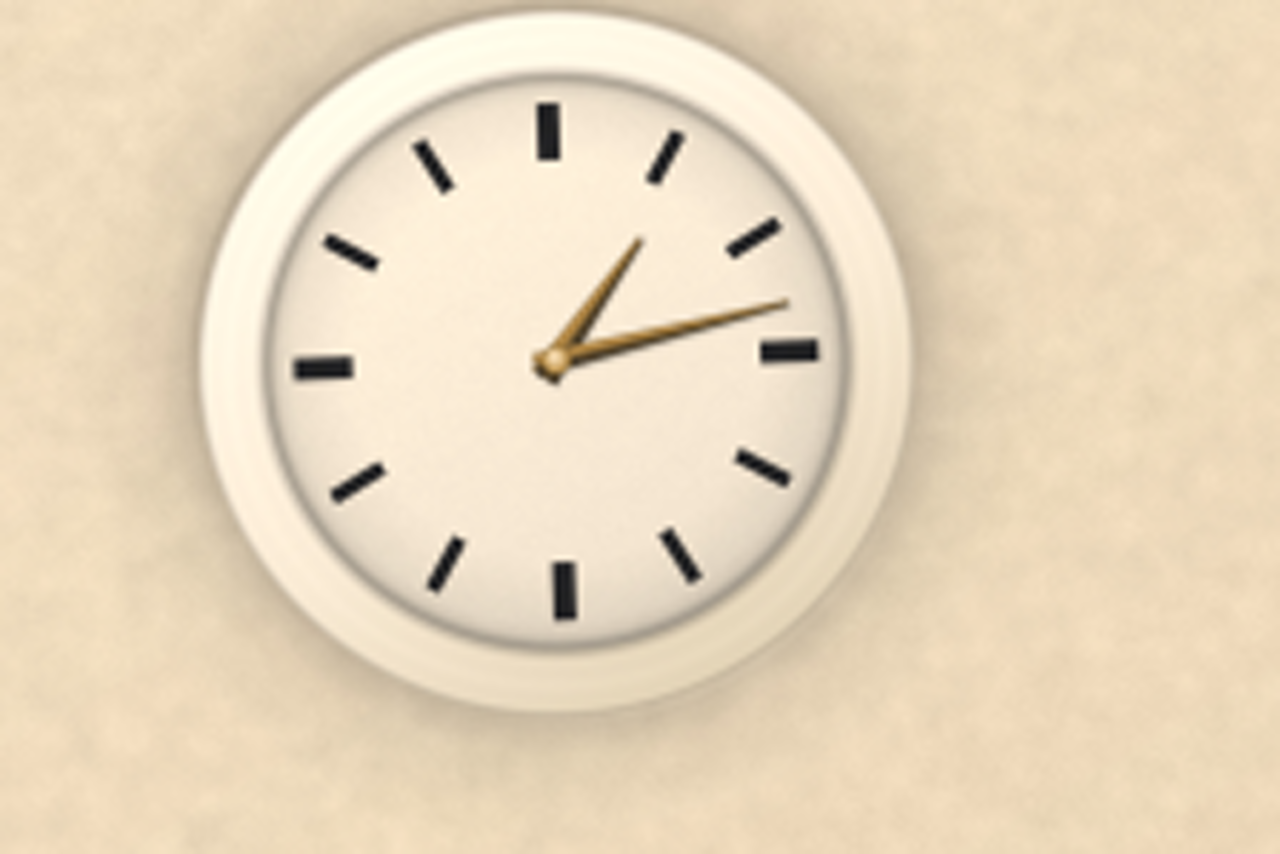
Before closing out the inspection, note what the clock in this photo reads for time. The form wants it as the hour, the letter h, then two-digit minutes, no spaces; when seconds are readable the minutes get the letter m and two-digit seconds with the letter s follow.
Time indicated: 1h13
